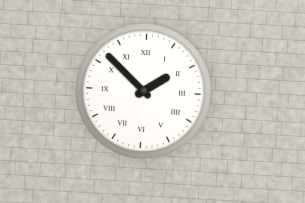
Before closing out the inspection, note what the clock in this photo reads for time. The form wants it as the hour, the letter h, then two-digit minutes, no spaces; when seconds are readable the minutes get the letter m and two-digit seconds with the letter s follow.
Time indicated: 1h52
